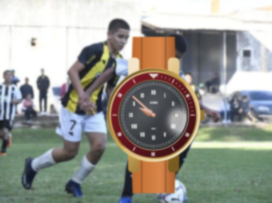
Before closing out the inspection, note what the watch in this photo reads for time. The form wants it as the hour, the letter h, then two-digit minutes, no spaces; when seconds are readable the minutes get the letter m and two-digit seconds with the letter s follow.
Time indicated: 9h52
